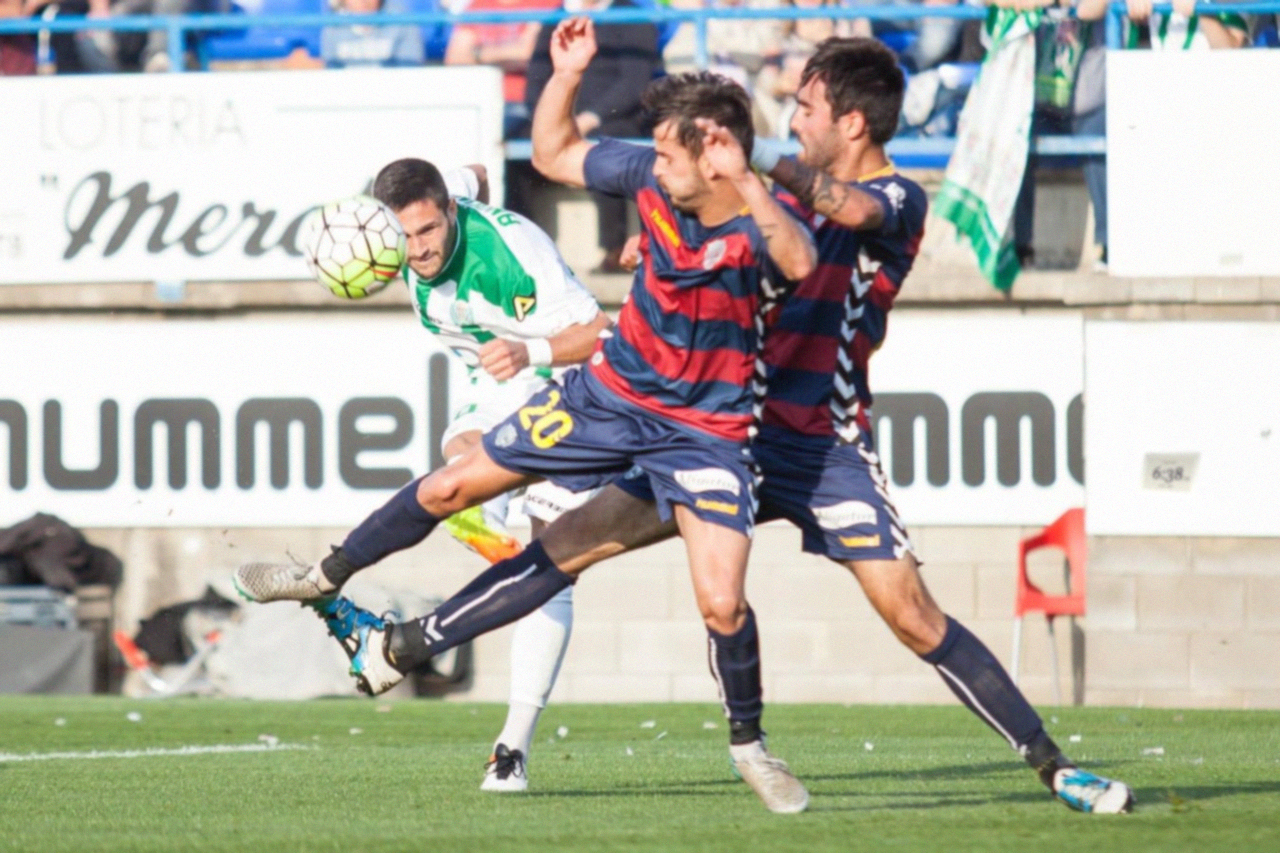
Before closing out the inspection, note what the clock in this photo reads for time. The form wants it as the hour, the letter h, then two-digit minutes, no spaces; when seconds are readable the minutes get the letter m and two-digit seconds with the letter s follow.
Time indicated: 6h38
